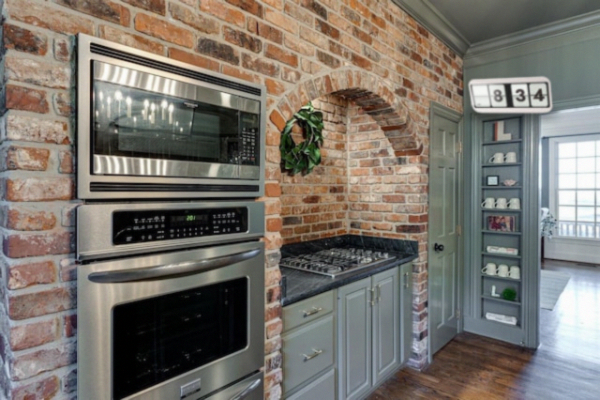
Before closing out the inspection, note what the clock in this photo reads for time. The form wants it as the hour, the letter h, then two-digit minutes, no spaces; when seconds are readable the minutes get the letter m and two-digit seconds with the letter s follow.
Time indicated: 8h34
